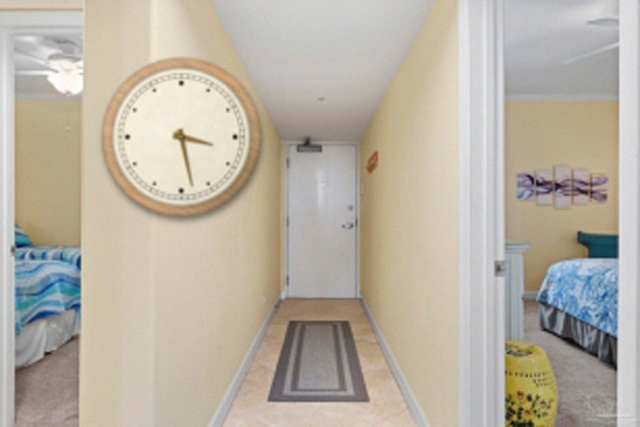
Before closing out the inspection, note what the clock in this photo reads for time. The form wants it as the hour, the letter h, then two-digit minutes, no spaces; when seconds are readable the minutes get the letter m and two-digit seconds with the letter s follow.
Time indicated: 3h28
